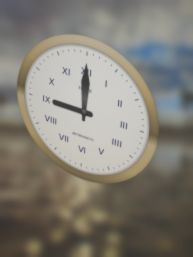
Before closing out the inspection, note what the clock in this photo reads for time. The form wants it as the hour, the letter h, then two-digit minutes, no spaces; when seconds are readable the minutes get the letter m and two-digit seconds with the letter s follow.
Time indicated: 9h00
